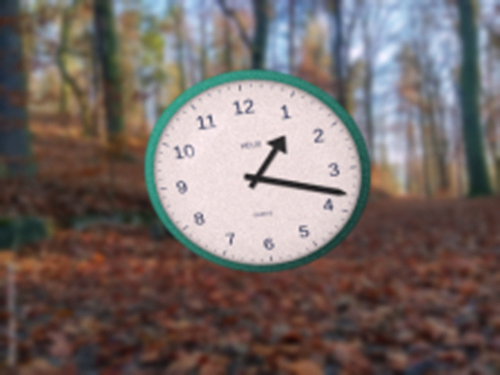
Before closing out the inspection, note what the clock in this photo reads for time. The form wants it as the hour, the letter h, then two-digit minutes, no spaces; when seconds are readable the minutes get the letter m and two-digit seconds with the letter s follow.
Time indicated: 1h18
